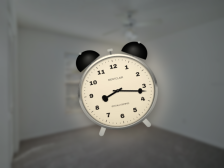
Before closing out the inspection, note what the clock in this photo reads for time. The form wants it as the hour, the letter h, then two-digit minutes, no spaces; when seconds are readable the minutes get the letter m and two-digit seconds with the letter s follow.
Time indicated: 8h17
